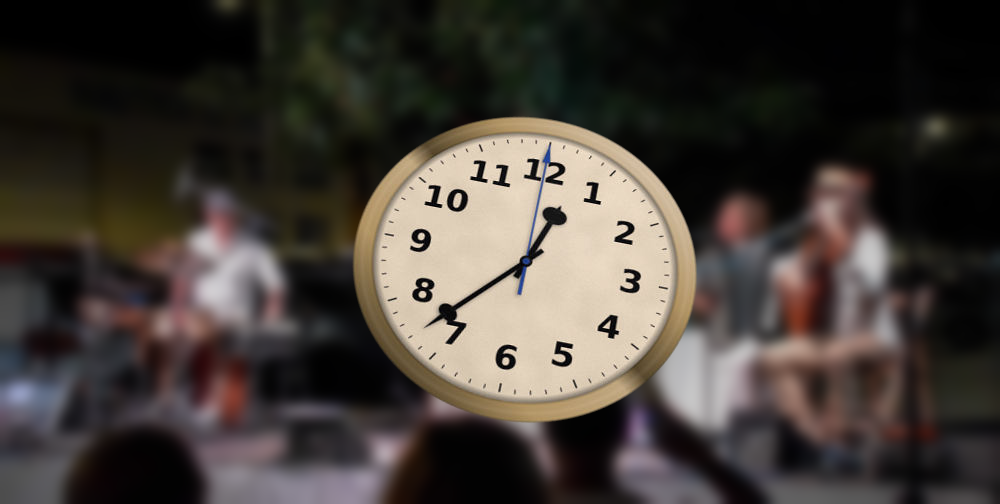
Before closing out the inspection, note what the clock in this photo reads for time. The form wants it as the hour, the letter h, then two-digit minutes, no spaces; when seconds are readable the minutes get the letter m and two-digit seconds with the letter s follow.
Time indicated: 12h37m00s
